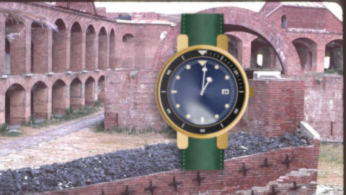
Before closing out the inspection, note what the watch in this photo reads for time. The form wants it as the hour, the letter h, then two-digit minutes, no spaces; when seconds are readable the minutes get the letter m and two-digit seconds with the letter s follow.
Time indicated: 1h01
